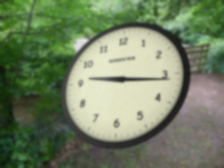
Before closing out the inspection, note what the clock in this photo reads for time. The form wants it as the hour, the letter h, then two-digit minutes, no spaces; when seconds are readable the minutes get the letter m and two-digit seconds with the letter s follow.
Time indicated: 9h16
